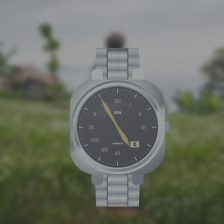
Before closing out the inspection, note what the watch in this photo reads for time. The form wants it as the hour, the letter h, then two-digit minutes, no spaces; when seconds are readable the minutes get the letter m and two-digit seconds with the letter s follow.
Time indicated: 4h55
